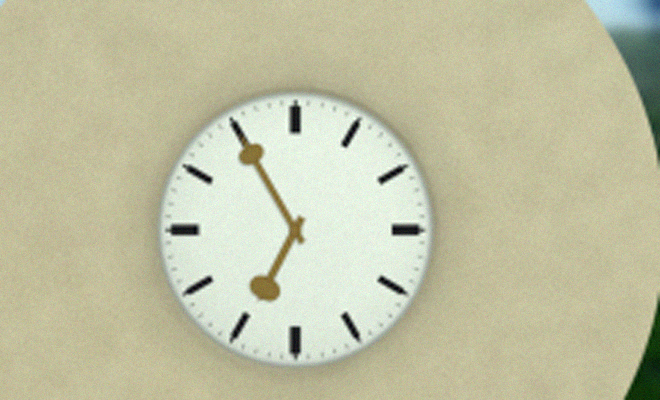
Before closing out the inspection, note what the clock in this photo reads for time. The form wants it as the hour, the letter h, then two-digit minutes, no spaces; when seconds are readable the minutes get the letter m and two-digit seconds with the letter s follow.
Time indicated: 6h55
